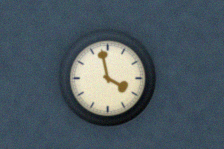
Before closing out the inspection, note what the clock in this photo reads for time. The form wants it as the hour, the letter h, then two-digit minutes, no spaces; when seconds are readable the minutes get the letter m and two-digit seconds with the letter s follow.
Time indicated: 3h58
